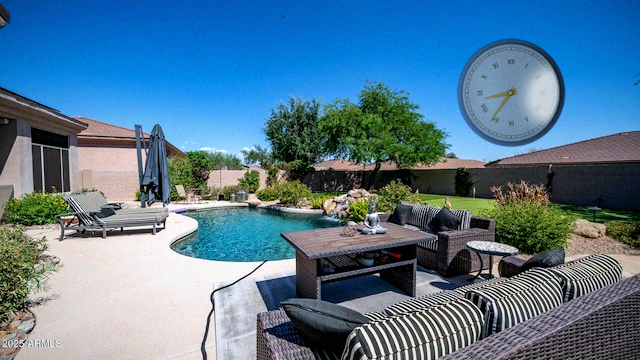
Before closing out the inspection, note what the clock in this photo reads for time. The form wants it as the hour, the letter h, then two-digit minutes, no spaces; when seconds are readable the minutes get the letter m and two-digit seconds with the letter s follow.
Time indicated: 8h36
